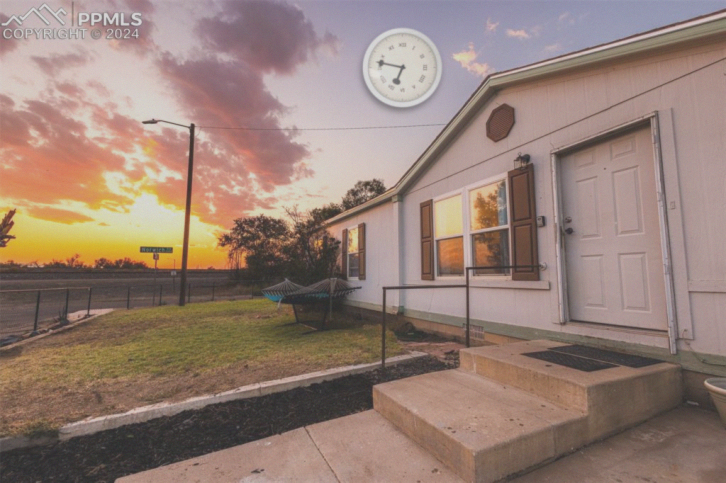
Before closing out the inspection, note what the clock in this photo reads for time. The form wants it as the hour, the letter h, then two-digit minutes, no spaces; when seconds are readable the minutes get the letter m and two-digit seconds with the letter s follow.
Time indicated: 6h47
